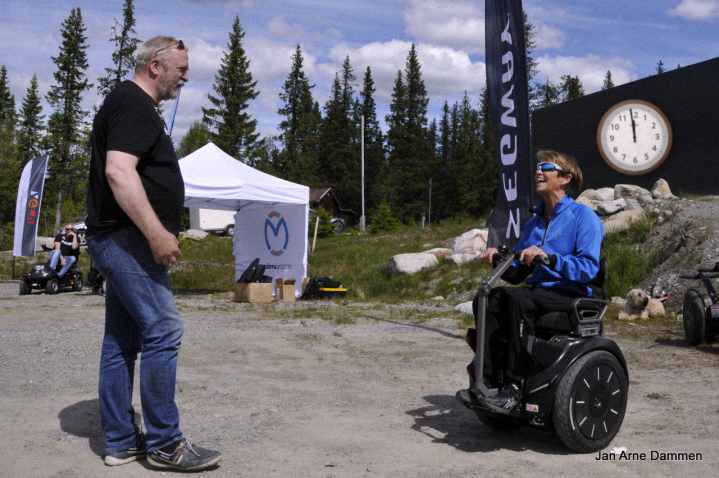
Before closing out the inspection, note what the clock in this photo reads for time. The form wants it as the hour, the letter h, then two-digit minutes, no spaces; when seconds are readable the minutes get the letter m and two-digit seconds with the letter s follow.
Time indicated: 11h59
